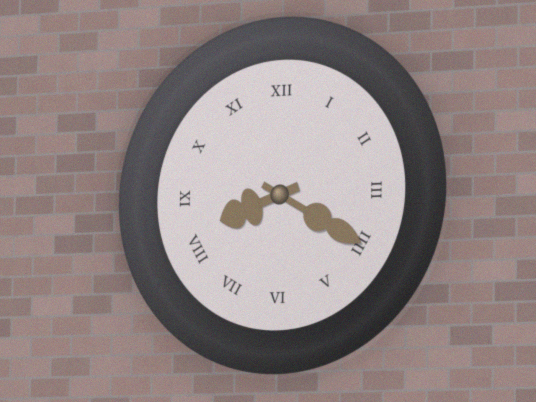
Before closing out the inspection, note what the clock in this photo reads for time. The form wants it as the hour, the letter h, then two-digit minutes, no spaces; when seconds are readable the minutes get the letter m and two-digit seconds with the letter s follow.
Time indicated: 8h20
